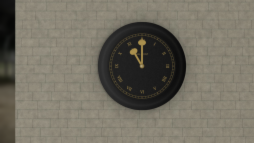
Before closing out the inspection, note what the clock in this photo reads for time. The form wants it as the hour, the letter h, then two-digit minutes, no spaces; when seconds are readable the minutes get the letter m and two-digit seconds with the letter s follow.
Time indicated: 11h00
